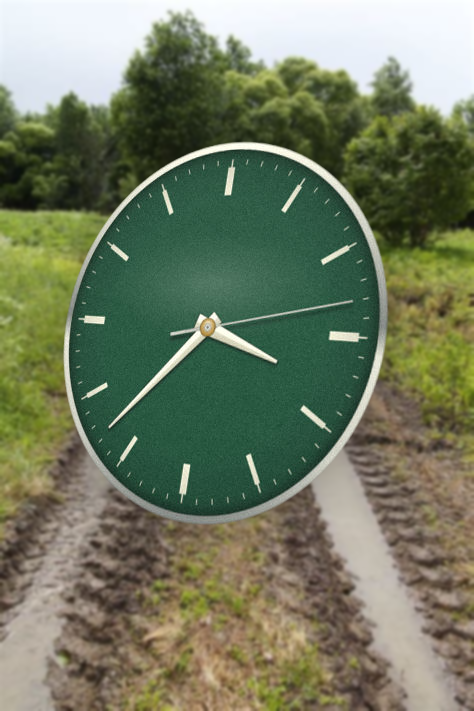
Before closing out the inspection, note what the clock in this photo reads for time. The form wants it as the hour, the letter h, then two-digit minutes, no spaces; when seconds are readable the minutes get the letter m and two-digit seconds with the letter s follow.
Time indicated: 3h37m13s
